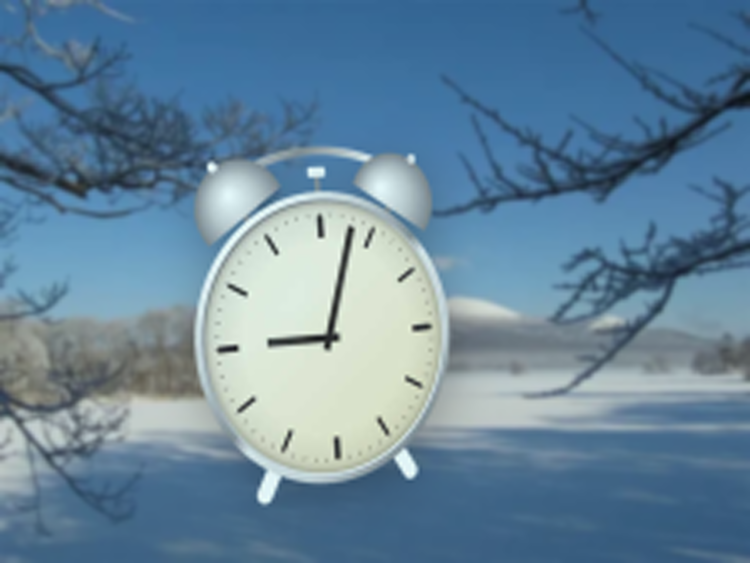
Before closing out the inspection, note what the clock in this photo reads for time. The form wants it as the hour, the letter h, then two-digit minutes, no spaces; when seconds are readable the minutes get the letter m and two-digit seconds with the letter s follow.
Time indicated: 9h03
